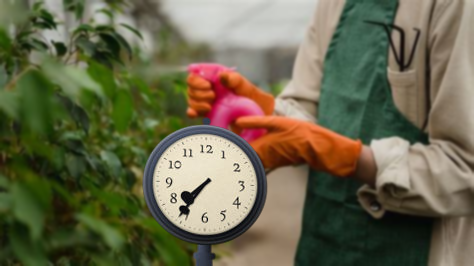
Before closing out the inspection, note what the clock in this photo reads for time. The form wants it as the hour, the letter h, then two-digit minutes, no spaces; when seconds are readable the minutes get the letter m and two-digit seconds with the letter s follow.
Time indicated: 7h36
